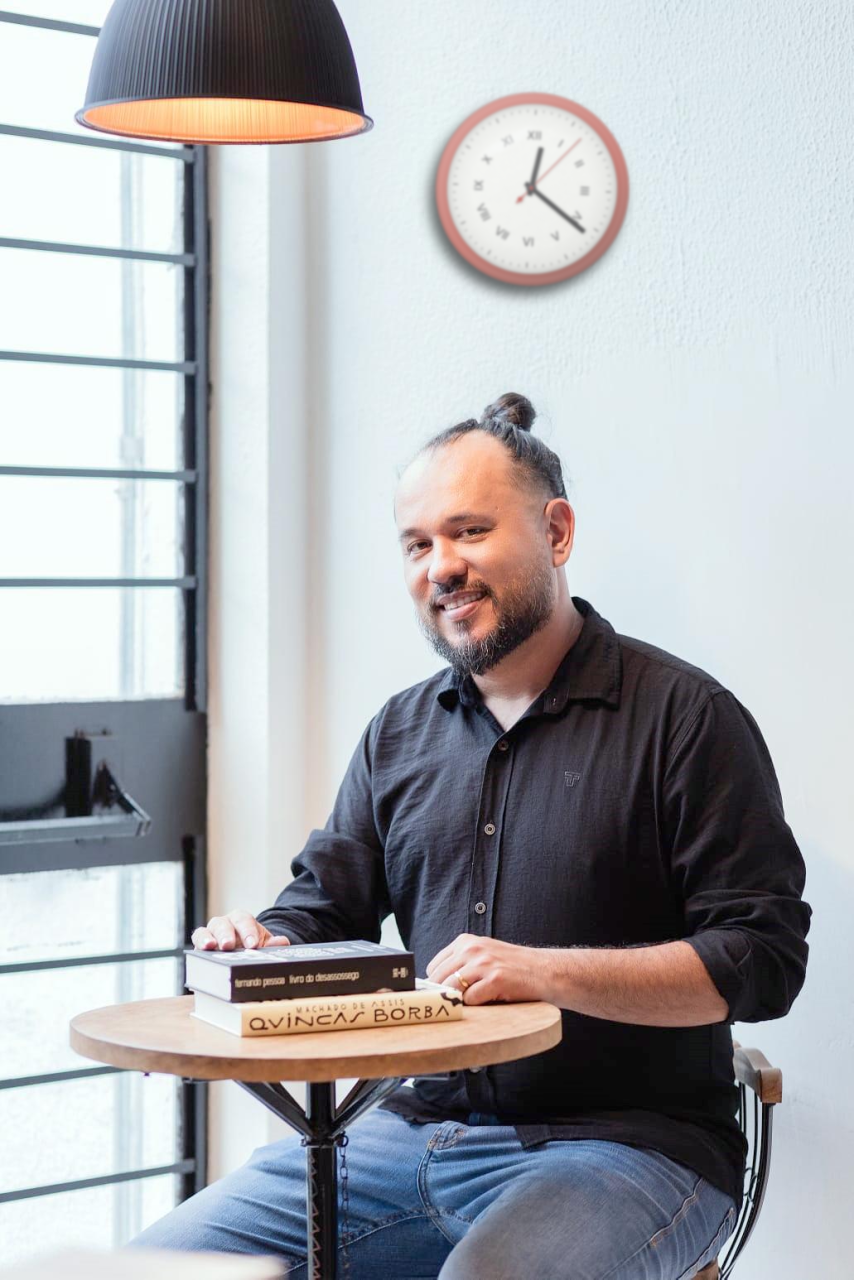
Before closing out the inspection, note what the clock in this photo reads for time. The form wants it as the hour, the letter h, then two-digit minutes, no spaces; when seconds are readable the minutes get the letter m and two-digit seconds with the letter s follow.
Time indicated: 12h21m07s
